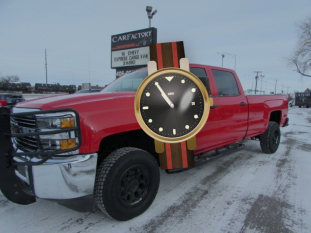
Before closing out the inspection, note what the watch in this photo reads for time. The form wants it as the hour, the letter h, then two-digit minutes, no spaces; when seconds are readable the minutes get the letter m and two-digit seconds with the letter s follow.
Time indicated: 10h55
